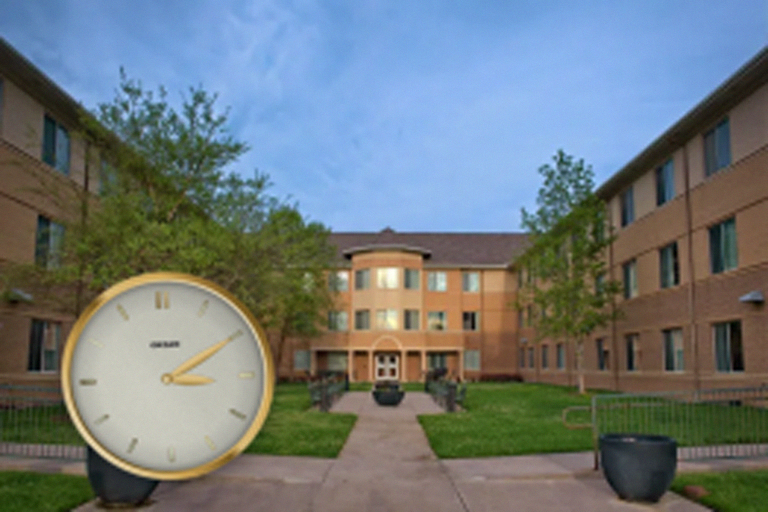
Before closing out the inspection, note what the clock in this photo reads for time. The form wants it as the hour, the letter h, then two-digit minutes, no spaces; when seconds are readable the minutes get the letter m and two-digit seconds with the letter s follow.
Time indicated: 3h10
